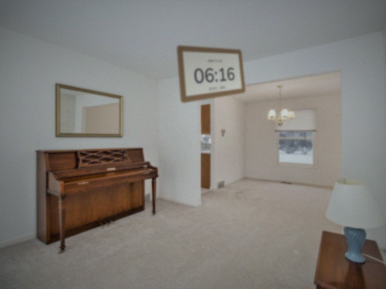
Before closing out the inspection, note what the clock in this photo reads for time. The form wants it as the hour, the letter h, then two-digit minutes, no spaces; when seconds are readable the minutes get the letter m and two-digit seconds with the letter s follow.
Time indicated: 6h16
